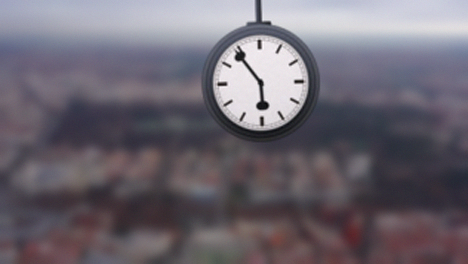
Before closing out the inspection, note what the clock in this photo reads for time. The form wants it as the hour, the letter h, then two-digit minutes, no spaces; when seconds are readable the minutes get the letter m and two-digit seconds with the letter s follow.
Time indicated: 5h54
